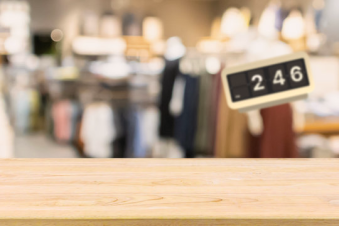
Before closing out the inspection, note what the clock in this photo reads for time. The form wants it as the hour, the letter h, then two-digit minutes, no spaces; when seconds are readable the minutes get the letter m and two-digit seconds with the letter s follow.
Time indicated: 2h46
